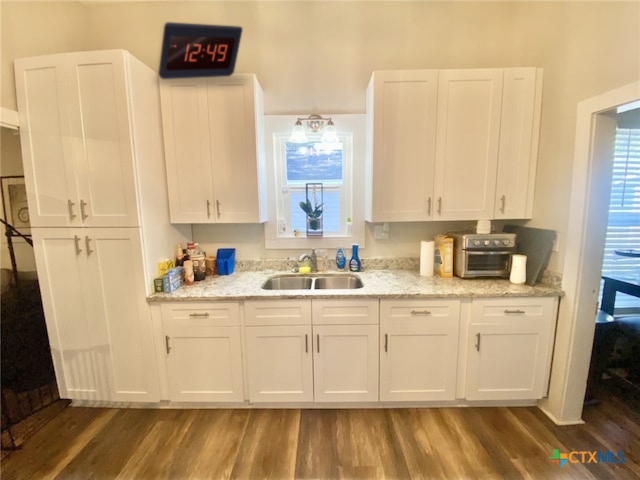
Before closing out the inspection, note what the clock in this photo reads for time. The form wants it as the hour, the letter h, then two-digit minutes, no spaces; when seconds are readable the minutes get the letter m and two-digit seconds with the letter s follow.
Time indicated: 12h49
